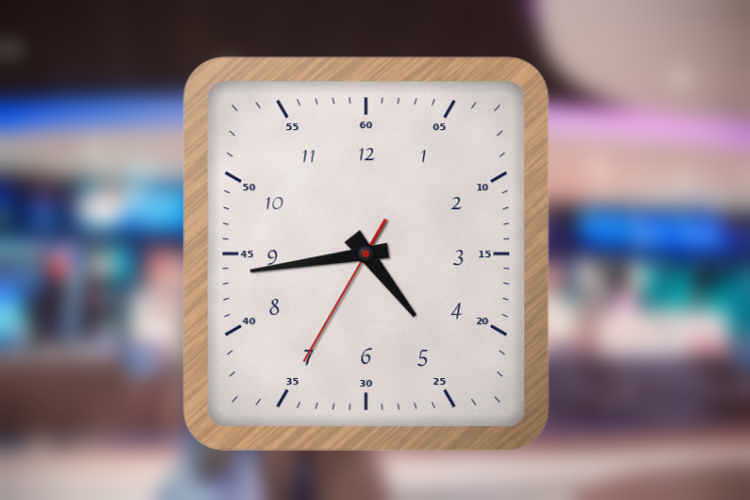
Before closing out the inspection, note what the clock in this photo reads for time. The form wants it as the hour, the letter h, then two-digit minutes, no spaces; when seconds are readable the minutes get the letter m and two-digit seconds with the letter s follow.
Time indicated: 4h43m35s
